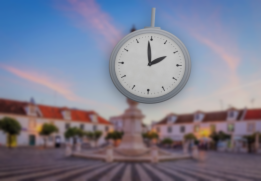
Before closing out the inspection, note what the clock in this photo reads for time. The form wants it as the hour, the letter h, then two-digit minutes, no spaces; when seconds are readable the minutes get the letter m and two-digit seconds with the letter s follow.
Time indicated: 1h59
